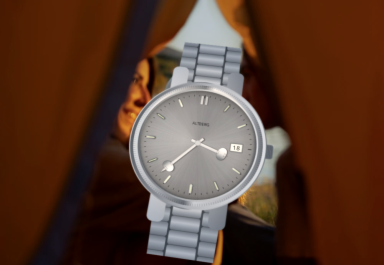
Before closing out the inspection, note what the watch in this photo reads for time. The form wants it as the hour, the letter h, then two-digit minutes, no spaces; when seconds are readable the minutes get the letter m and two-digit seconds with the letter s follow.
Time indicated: 3h37
